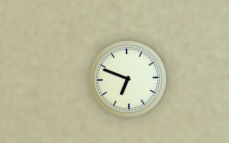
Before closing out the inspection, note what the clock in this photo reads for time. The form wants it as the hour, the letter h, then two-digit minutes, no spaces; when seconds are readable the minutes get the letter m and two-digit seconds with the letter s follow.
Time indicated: 6h49
